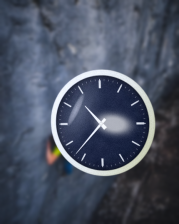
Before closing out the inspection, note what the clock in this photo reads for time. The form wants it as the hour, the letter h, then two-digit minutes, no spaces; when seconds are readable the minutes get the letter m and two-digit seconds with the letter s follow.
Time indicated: 10h37
